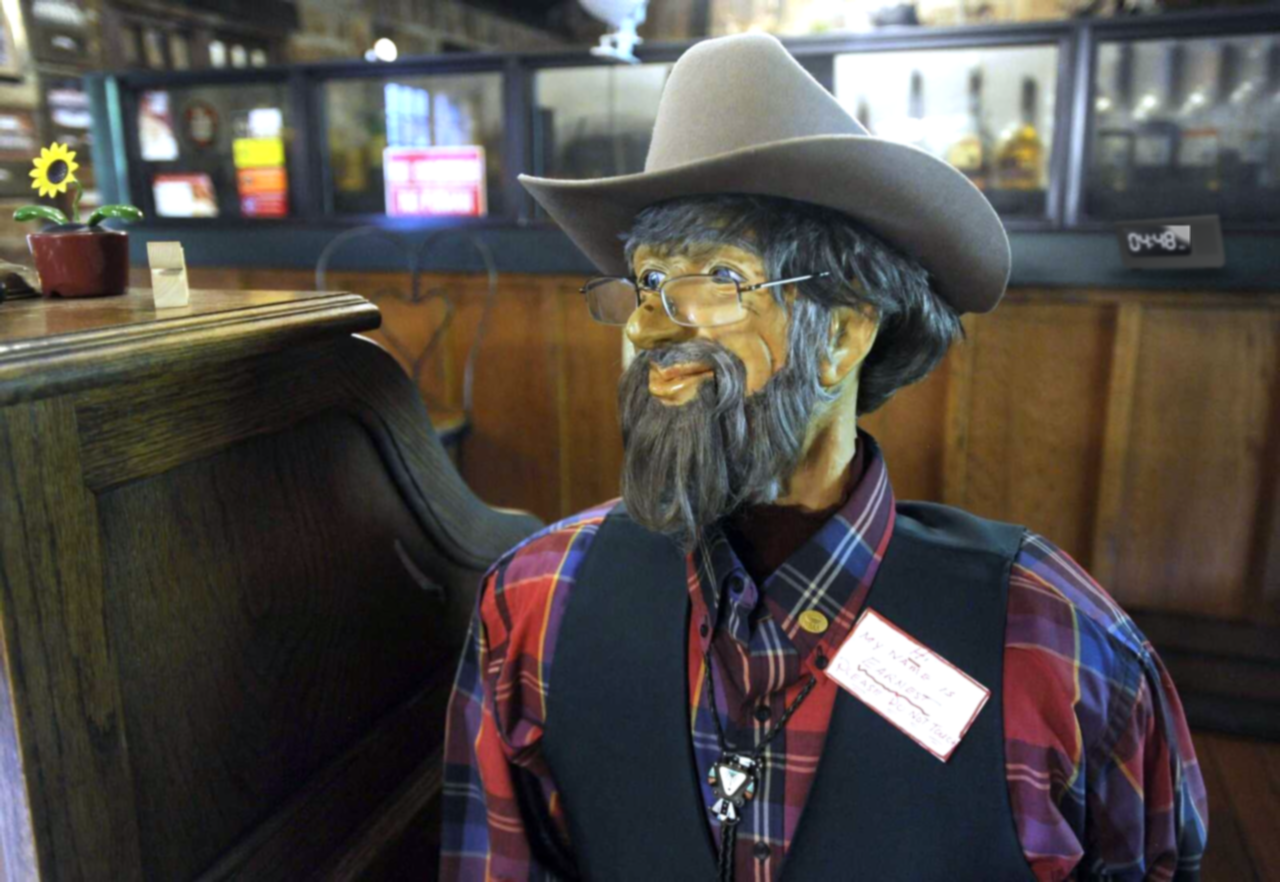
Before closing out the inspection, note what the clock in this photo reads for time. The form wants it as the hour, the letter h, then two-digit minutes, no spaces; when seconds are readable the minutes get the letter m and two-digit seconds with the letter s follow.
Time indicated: 4h48
